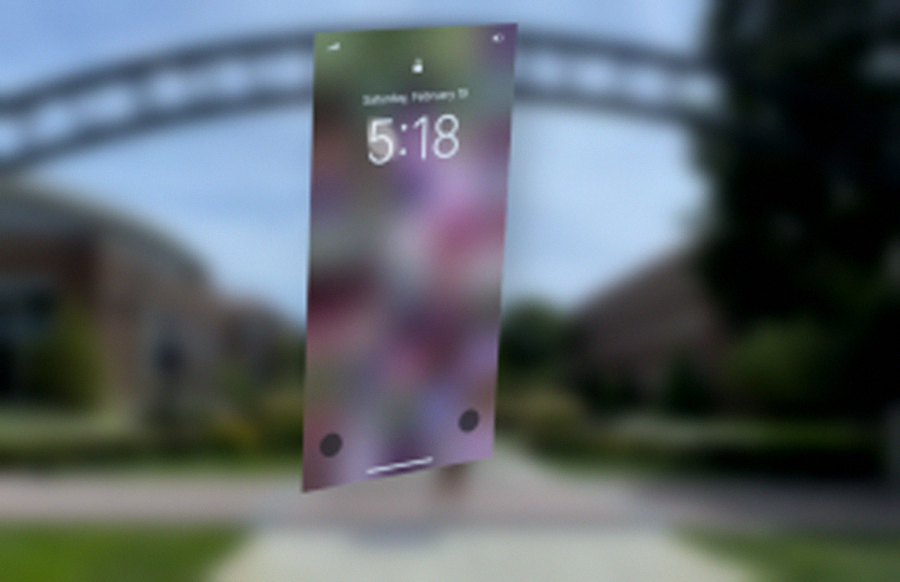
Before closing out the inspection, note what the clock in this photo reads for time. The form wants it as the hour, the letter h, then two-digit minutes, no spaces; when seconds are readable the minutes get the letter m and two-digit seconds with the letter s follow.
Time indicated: 5h18
